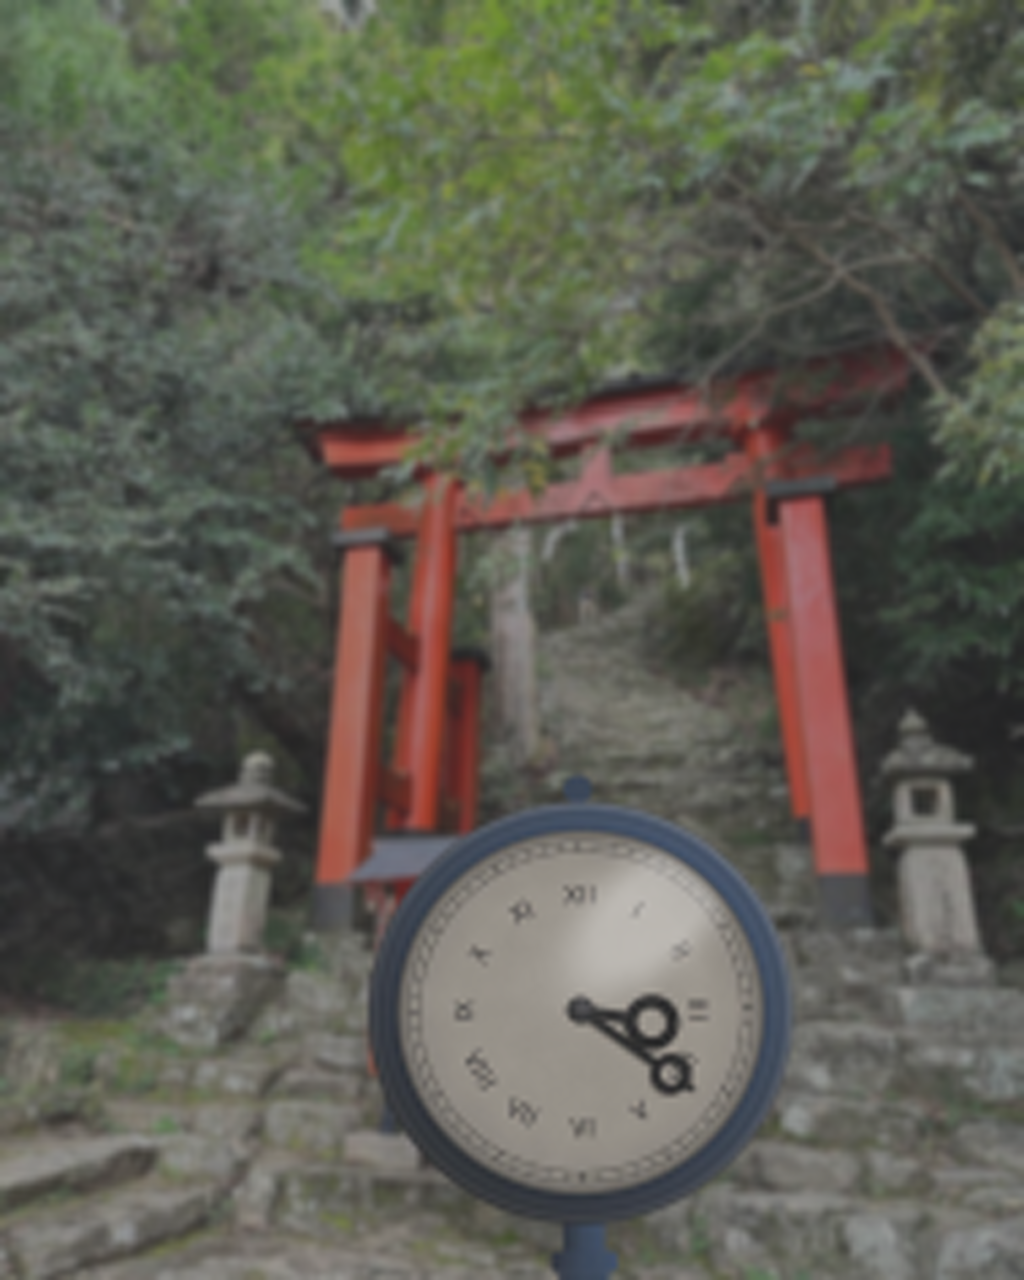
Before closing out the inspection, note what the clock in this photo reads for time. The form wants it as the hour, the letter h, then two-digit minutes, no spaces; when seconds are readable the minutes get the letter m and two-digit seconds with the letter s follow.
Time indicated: 3h21
